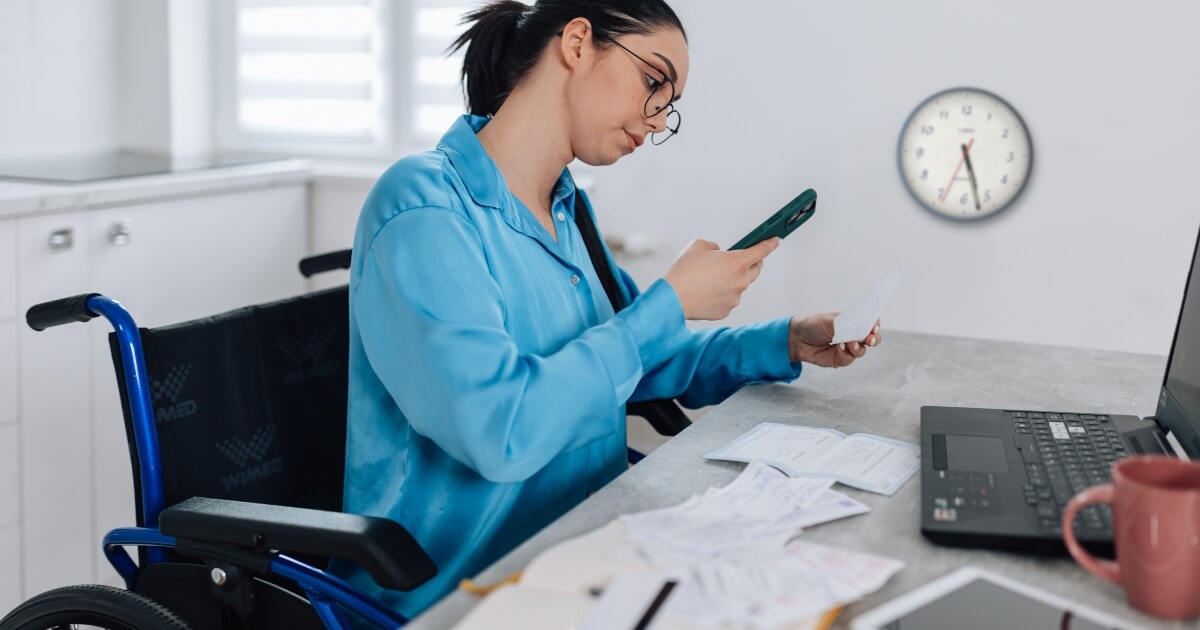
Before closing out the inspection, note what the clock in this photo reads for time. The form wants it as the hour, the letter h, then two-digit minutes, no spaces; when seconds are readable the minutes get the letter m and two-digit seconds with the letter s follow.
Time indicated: 5h27m34s
